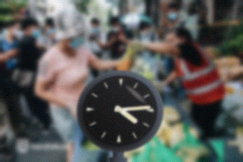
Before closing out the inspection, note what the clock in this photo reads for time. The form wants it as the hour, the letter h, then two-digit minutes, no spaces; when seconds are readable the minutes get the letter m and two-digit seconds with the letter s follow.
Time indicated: 4h14
